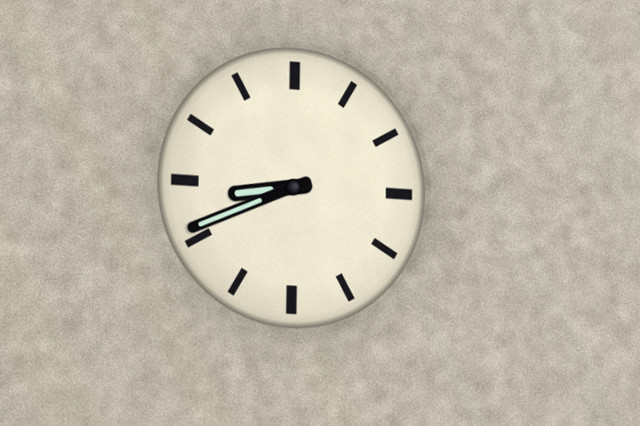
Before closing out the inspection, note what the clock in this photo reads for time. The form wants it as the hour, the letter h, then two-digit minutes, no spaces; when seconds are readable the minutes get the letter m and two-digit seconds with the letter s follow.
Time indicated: 8h41
